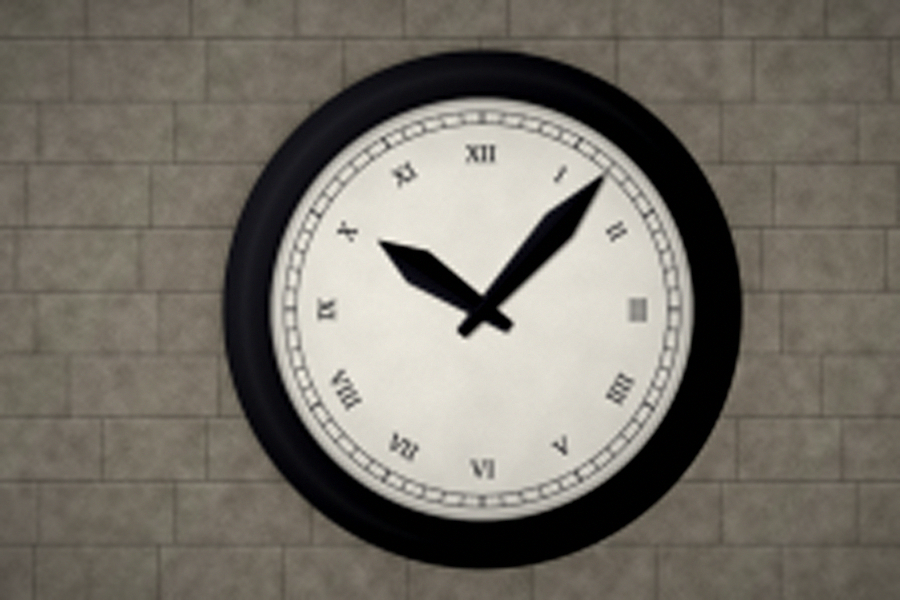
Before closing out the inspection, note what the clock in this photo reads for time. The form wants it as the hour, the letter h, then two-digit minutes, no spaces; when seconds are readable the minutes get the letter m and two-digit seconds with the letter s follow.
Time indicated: 10h07
